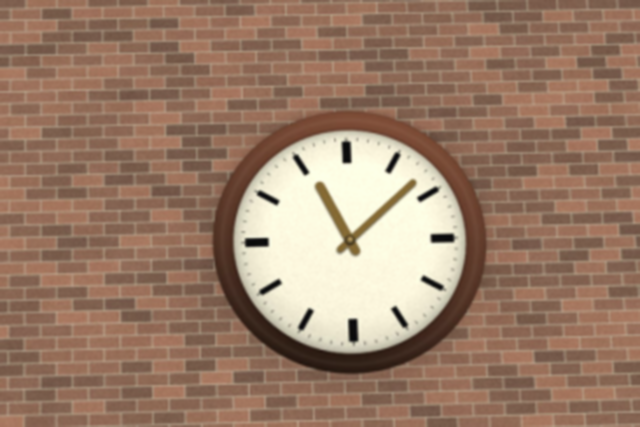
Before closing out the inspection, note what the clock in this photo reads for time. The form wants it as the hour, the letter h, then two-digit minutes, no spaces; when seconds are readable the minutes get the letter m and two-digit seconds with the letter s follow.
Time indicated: 11h08
